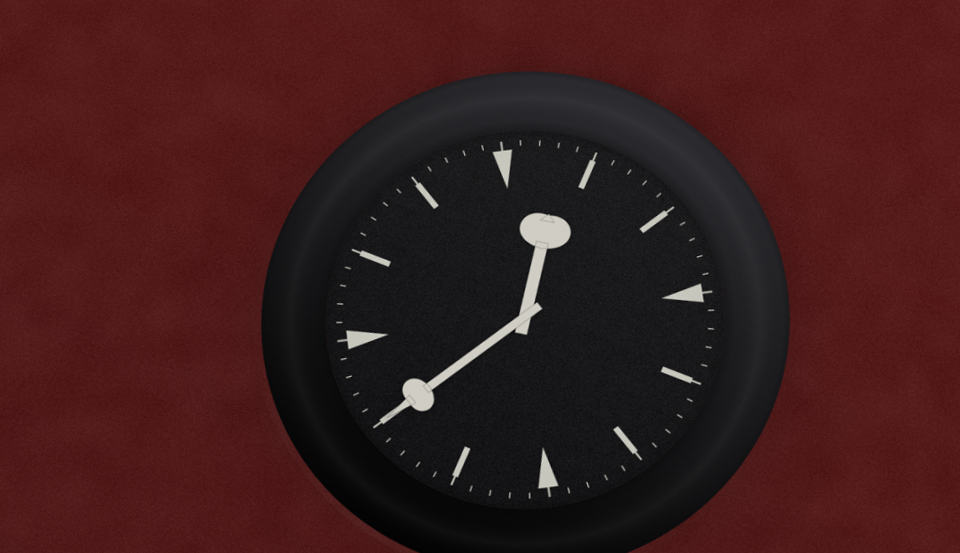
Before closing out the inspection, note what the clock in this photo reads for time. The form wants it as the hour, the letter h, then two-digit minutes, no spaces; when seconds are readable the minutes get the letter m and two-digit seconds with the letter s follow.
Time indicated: 12h40
